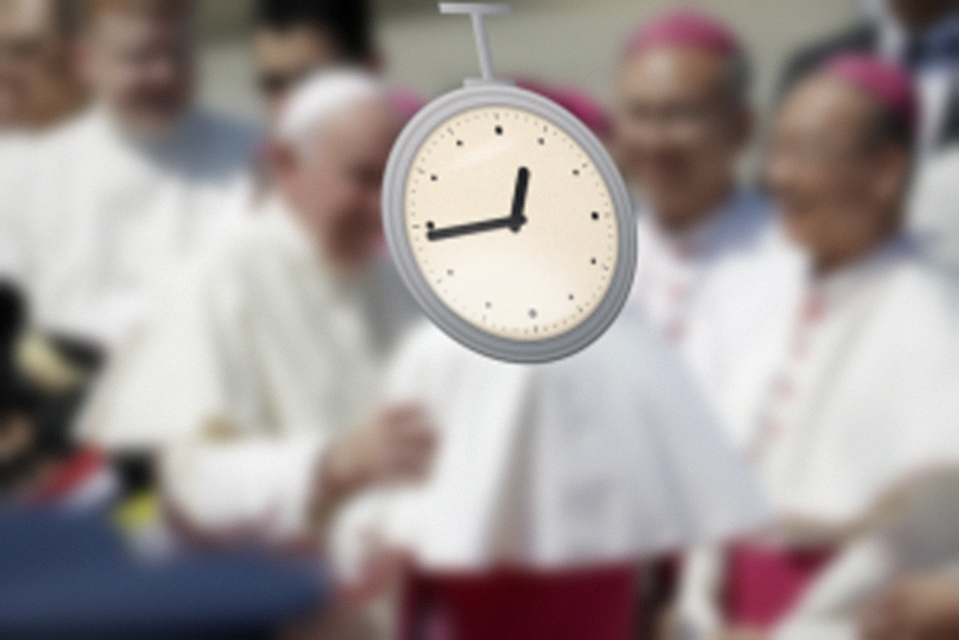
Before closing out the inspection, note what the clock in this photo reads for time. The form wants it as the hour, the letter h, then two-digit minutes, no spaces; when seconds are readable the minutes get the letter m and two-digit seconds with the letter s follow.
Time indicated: 12h44
